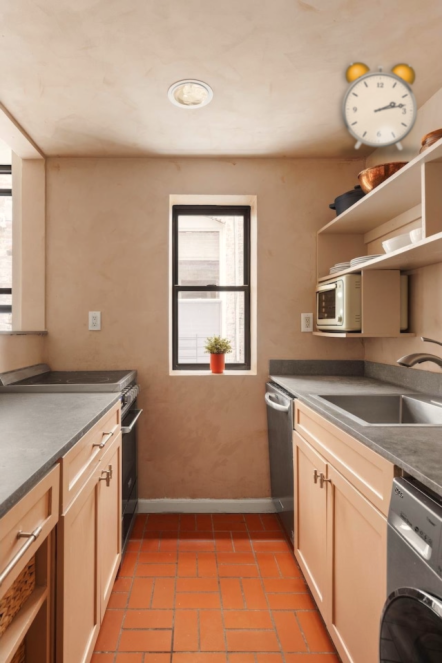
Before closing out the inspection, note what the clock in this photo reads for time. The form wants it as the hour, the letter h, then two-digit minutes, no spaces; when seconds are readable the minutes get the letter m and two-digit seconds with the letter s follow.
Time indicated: 2h13
